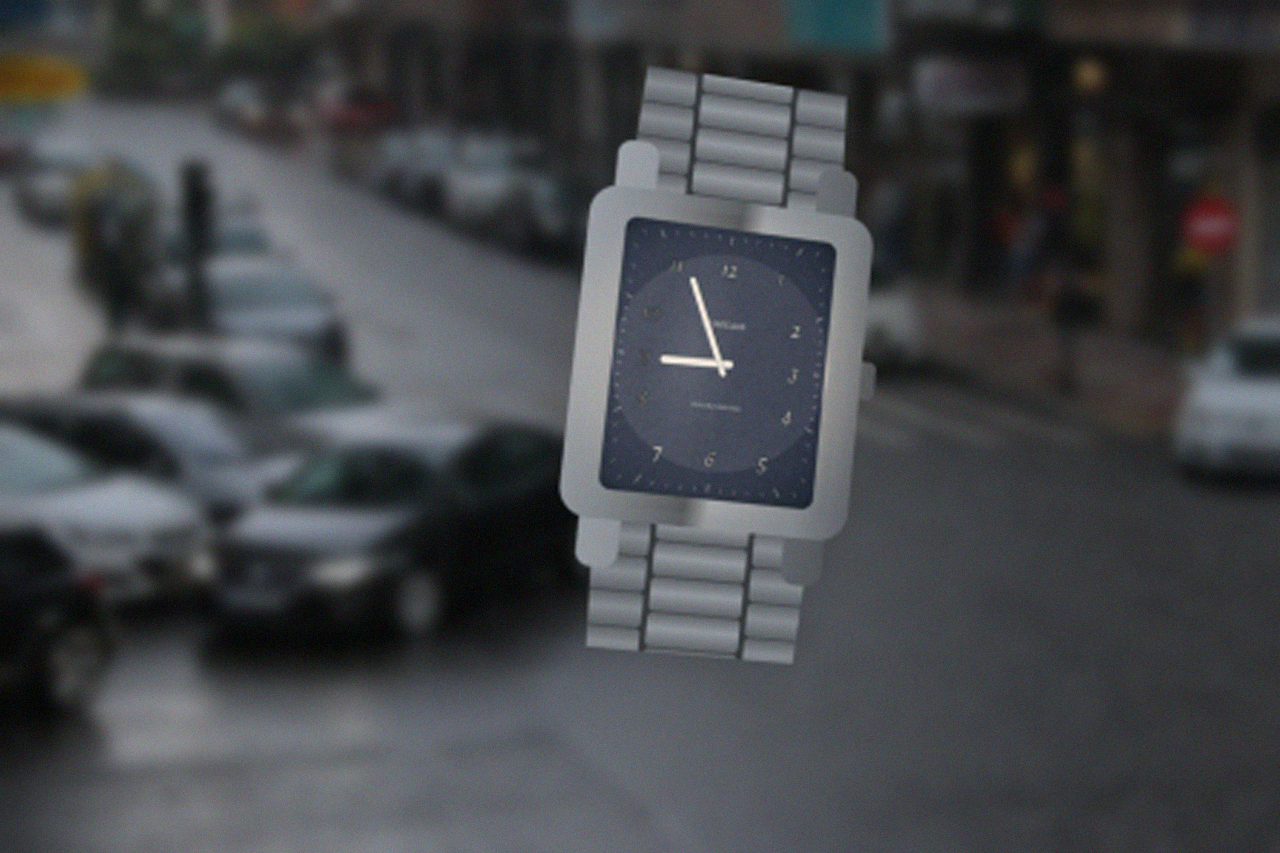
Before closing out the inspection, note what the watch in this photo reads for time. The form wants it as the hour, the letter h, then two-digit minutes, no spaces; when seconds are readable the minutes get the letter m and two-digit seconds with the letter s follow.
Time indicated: 8h56
